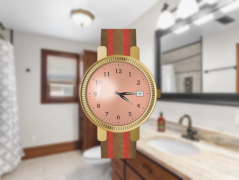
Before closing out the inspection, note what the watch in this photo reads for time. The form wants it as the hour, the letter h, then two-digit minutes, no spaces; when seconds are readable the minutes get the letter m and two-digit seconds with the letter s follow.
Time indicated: 4h15
